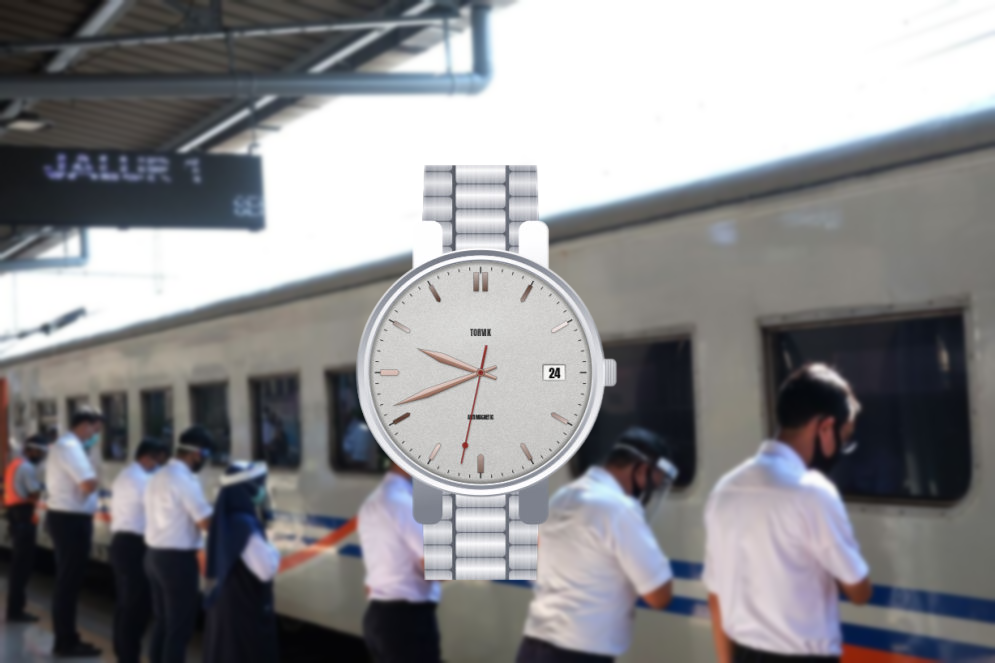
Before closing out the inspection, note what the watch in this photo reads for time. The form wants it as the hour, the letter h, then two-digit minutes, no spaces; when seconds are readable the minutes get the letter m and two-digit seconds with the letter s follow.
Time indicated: 9h41m32s
